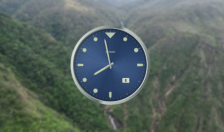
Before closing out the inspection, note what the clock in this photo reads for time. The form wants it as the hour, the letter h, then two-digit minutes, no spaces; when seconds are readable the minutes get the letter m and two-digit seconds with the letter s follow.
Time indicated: 7h58
